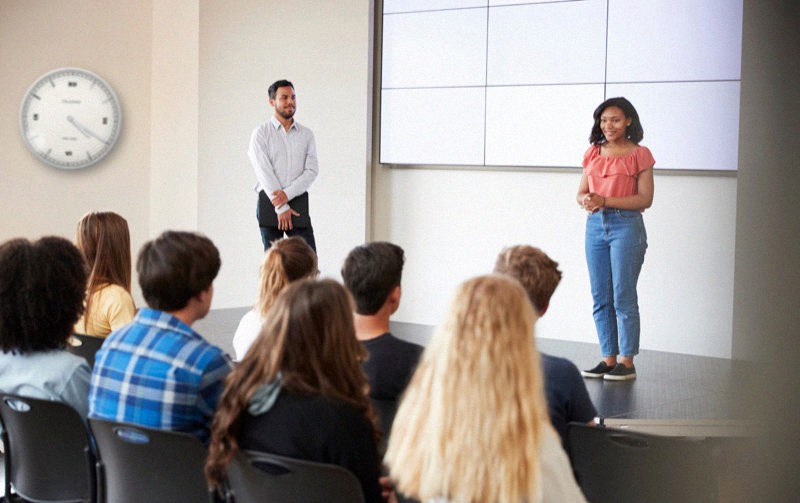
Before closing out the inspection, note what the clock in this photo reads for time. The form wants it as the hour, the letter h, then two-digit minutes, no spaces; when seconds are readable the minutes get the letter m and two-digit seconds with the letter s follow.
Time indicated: 4h20
